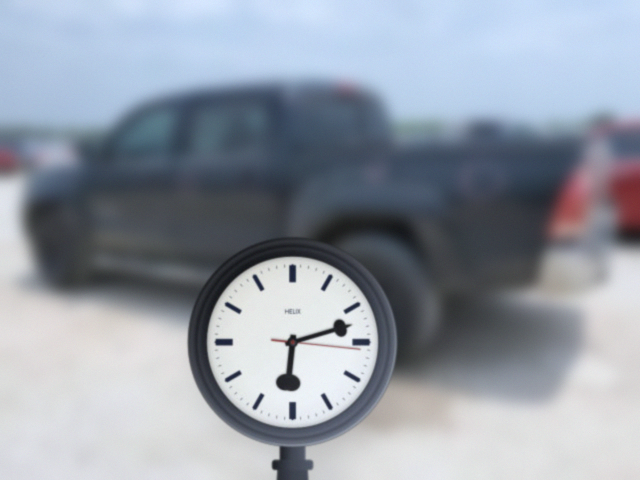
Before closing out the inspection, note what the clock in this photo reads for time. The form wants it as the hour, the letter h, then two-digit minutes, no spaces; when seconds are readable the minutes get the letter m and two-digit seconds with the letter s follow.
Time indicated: 6h12m16s
